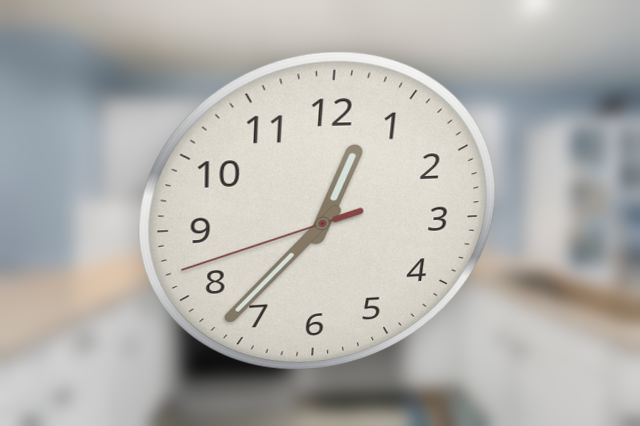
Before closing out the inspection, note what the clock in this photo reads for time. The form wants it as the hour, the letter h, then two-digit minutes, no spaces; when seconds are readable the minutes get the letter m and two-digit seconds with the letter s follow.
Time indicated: 12h36m42s
